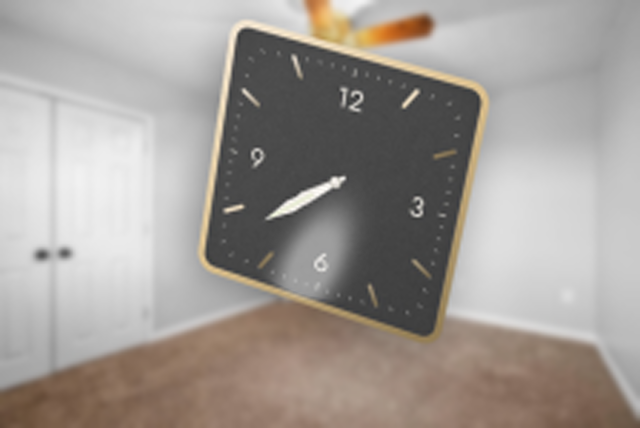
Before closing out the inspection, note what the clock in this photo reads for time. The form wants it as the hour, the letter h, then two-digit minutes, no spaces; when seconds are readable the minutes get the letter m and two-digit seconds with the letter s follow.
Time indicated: 7h38
